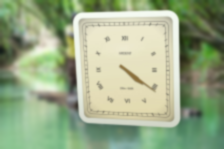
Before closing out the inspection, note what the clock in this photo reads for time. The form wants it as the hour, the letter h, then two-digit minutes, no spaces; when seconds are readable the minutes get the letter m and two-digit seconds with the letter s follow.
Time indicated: 4h21
